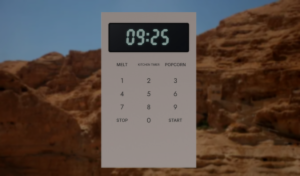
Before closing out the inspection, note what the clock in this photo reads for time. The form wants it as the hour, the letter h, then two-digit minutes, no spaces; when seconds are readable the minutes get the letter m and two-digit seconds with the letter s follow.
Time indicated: 9h25
